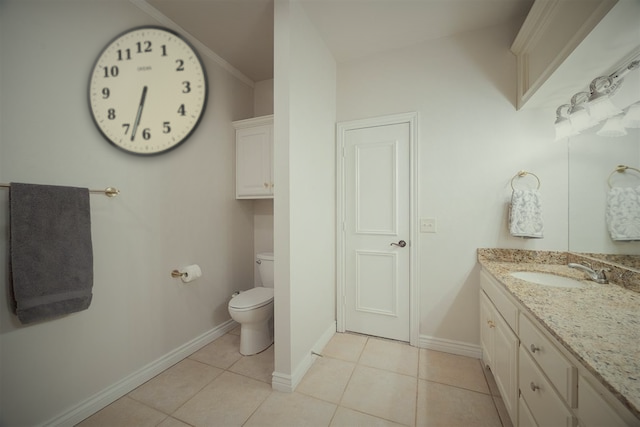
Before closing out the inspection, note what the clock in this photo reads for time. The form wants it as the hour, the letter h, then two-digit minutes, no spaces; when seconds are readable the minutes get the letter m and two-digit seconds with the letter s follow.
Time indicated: 6h33
